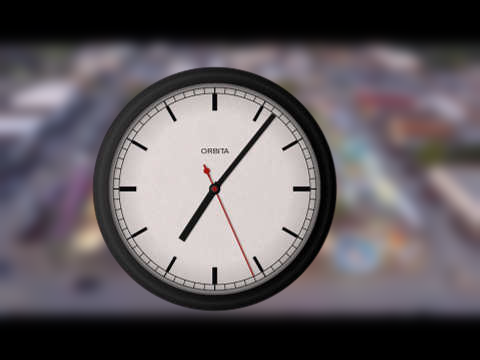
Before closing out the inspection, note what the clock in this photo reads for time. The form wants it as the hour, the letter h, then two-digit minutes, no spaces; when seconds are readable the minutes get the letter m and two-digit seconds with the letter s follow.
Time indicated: 7h06m26s
